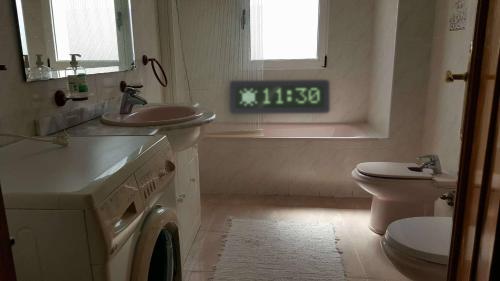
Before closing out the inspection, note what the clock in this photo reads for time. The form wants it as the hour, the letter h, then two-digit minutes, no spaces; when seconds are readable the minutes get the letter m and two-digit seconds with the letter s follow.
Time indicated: 11h30
